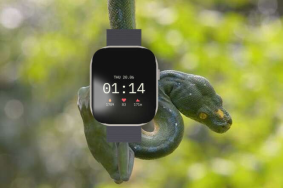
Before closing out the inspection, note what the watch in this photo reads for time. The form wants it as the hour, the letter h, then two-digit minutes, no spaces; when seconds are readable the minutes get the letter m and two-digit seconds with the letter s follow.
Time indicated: 1h14
